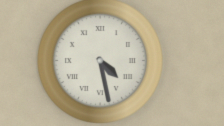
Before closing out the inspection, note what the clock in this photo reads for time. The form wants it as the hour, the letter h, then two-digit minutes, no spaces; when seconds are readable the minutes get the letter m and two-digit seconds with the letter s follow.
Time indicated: 4h28
